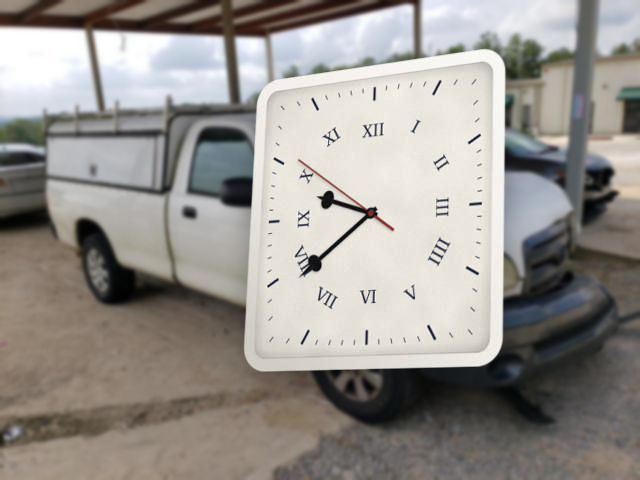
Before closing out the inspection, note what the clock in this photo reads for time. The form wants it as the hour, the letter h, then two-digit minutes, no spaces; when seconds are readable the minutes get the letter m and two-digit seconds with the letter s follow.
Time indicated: 9h38m51s
